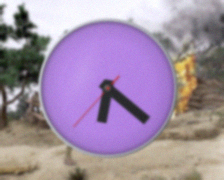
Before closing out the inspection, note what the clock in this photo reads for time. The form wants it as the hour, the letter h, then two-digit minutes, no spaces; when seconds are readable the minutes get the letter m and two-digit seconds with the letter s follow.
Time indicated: 6h21m37s
